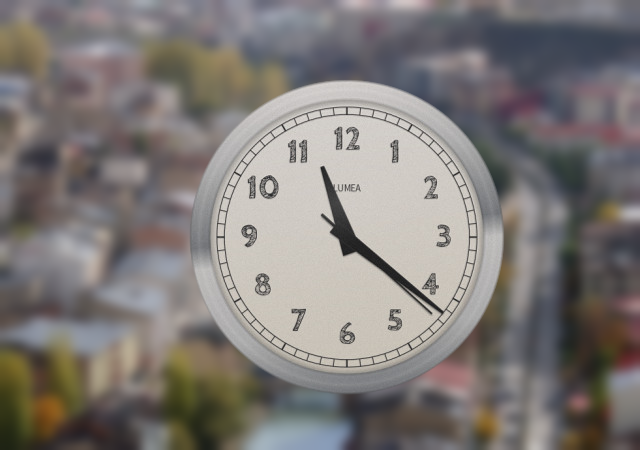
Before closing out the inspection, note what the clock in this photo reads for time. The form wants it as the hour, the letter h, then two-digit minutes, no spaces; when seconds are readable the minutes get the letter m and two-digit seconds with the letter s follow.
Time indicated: 11h21m22s
